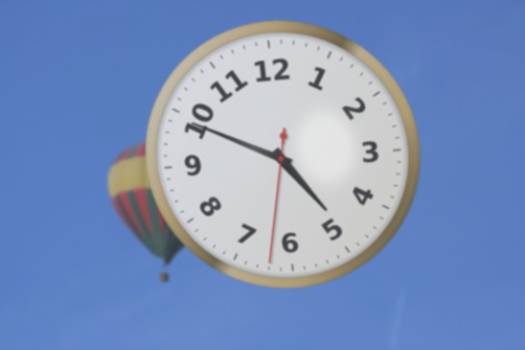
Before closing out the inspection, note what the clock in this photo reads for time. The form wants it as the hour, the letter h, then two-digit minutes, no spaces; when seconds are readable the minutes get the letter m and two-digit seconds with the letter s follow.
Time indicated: 4h49m32s
